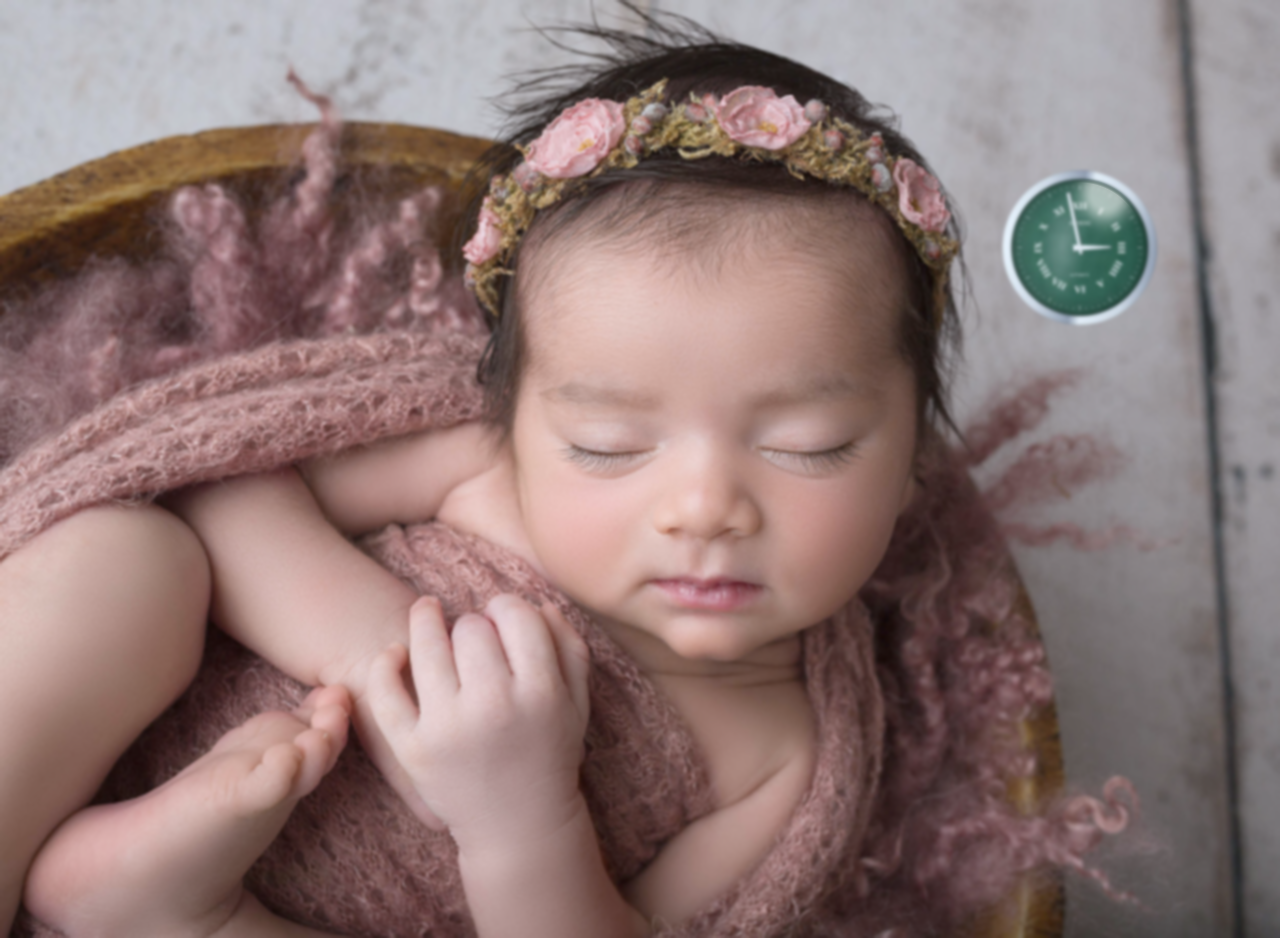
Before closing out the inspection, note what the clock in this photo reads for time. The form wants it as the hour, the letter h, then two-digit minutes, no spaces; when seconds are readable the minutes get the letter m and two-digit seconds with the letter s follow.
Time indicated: 2h58
